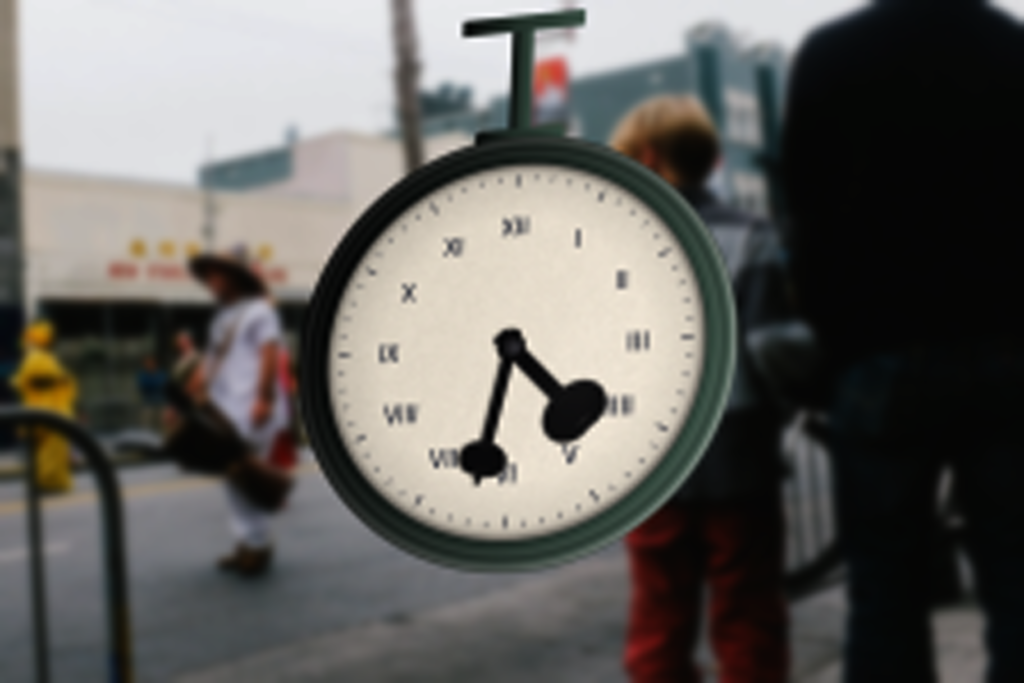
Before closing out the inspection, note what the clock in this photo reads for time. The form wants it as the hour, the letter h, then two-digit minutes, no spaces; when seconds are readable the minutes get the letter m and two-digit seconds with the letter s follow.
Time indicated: 4h32
